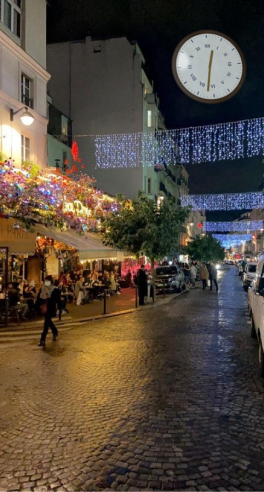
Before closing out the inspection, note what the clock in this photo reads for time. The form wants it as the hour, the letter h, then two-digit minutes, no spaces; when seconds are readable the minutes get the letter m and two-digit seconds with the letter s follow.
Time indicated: 12h32
